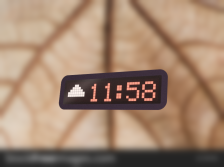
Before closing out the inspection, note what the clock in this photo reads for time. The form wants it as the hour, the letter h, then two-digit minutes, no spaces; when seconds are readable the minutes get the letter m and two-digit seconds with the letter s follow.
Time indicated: 11h58
